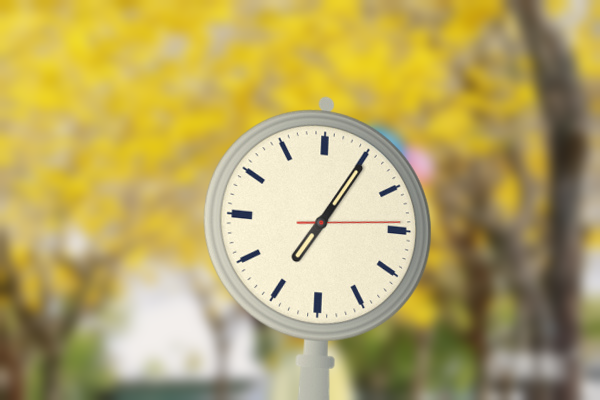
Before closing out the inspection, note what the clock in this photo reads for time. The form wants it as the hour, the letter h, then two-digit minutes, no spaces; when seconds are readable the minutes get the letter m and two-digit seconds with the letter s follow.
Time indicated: 7h05m14s
